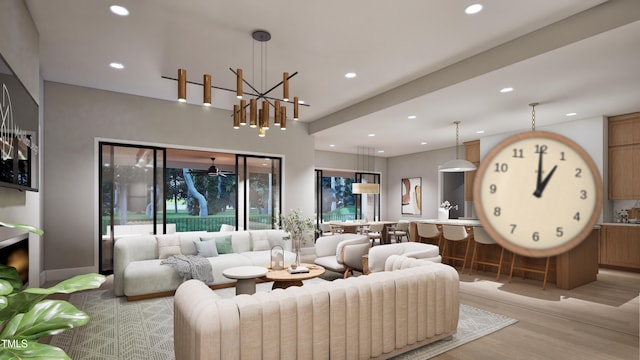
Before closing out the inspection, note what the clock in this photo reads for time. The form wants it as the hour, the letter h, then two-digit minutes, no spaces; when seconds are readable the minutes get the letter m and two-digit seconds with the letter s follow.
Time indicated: 1h00
